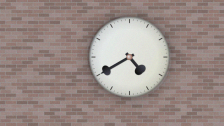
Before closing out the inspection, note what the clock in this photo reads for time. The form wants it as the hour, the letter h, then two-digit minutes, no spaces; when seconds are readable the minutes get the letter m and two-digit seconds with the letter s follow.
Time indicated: 4h40
